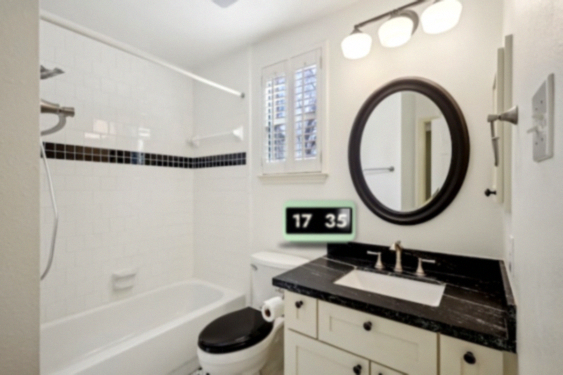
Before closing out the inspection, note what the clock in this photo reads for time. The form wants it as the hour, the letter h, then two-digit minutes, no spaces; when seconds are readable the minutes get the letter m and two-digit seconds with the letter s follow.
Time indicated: 17h35
